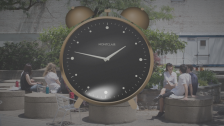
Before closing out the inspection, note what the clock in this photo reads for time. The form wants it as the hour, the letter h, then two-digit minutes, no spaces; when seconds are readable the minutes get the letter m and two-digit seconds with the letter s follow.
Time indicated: 1h47
